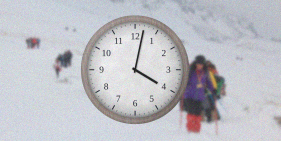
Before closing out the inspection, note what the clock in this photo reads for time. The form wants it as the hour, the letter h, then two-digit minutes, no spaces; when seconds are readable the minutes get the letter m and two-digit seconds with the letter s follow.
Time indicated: 4h02
